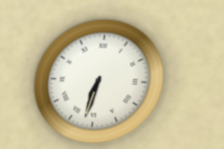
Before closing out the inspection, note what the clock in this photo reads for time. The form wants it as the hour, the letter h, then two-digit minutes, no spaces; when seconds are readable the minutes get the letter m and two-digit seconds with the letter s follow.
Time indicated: 6h32
